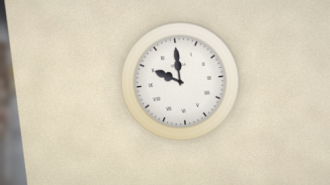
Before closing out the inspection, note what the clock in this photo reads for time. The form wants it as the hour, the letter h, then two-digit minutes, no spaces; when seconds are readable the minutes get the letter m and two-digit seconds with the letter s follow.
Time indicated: 10h00
